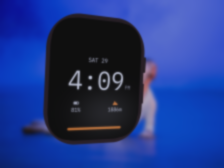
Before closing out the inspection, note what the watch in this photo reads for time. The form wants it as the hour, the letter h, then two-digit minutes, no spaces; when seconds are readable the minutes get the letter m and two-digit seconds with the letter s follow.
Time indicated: 4h09
